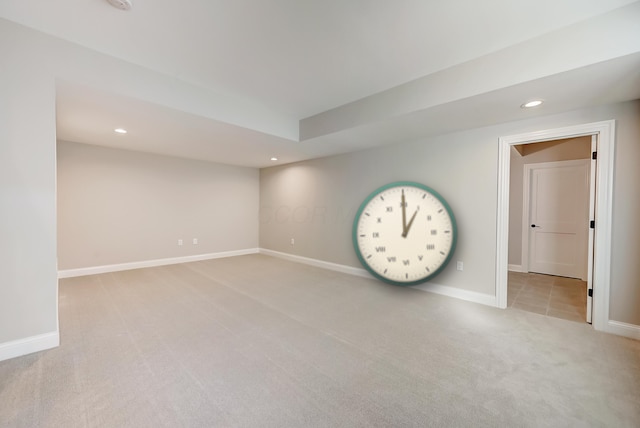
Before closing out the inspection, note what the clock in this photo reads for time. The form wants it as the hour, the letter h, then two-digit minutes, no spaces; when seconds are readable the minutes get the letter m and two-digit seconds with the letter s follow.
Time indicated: 1h00
